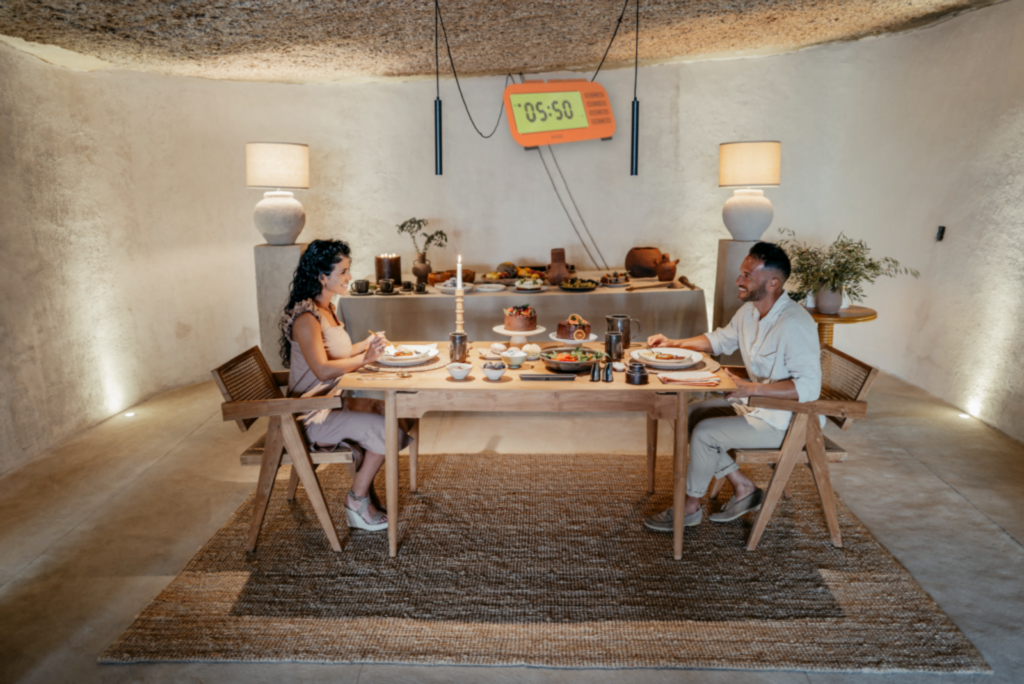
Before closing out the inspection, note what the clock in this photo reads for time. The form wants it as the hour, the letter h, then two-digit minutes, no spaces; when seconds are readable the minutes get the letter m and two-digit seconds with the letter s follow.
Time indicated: 5h50
